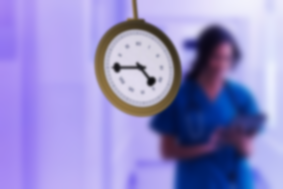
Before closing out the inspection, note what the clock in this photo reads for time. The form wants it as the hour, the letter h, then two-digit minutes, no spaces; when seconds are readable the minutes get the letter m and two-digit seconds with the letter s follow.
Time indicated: 4h45
